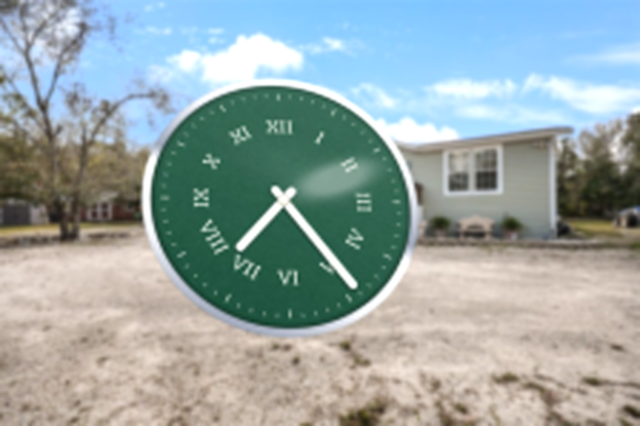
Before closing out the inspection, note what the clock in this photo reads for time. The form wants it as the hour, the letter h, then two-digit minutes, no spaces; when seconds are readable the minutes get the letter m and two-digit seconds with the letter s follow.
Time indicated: 7h24
